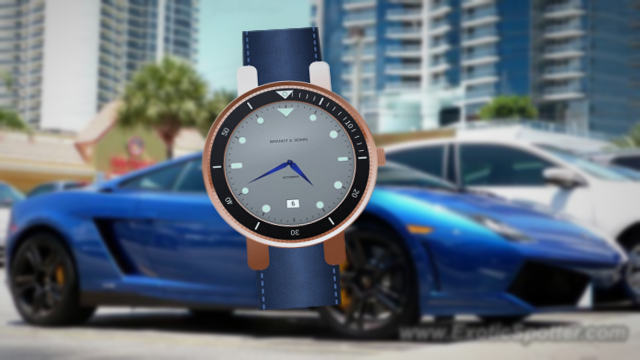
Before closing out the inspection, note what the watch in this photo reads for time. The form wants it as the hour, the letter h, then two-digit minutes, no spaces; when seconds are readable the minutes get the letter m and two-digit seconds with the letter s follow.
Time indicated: 4h41
